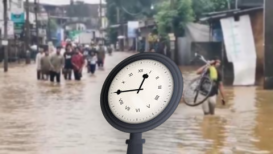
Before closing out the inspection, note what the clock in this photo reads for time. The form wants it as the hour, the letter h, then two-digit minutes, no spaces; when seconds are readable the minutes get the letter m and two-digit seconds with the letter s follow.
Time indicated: 12h45
